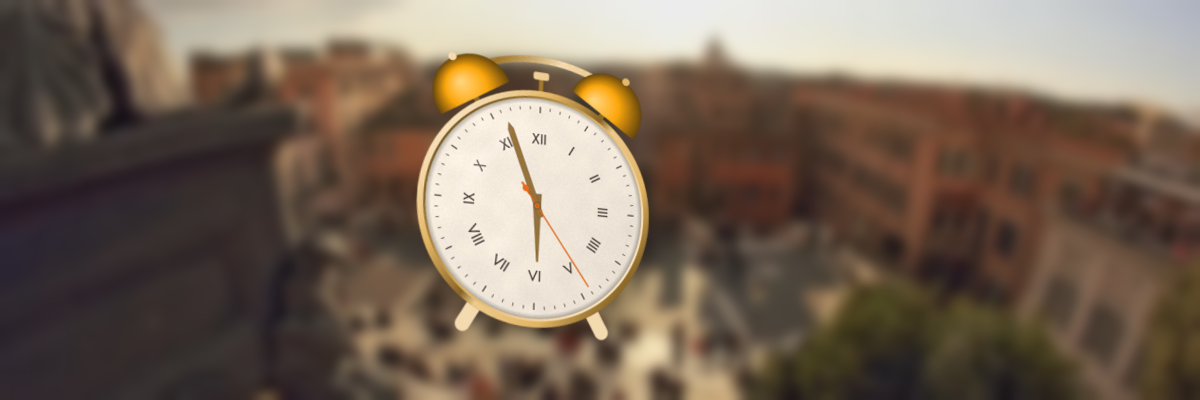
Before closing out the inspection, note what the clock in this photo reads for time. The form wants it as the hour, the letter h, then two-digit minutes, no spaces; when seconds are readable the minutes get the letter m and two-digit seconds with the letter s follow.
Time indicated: 5h56m24s
